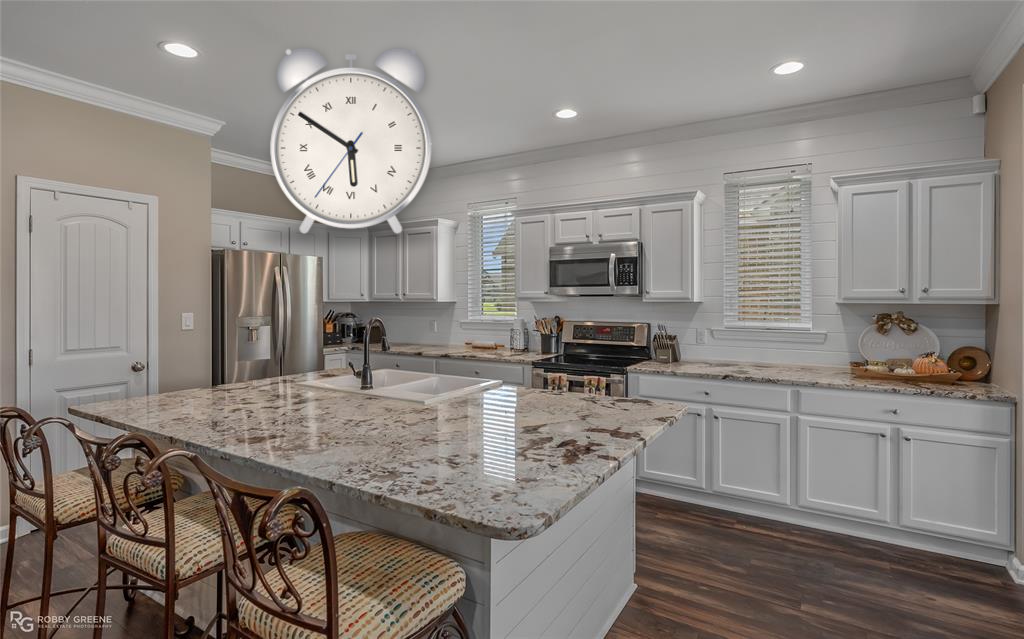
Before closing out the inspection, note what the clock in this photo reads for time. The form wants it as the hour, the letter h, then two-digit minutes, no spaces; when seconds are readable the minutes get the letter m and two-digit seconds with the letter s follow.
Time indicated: 5h50m36s
